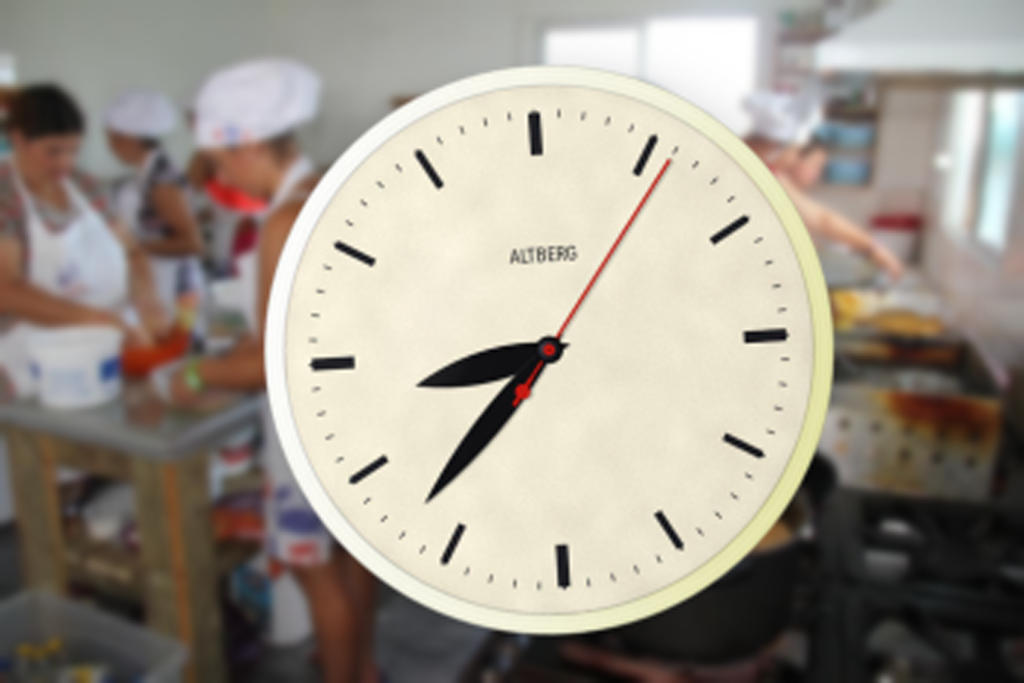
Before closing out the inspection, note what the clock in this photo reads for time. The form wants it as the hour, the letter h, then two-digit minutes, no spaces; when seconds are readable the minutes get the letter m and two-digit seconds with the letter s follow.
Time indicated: 8h37m06s
